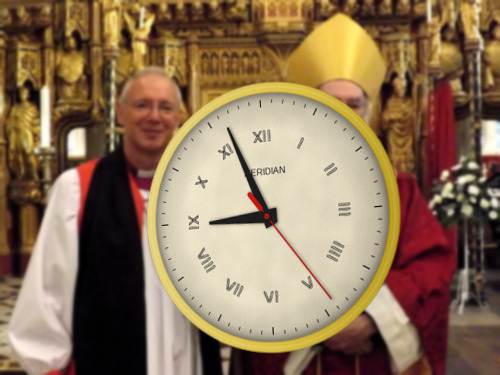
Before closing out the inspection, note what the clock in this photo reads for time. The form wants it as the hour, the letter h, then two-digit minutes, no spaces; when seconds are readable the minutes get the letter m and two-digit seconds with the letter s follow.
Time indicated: 8h56m24s
